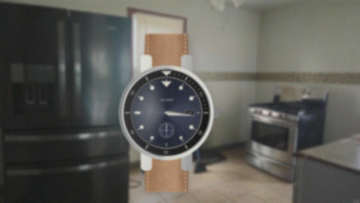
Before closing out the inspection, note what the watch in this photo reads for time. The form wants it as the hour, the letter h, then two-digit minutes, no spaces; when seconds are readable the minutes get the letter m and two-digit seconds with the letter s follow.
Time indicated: 3h16
